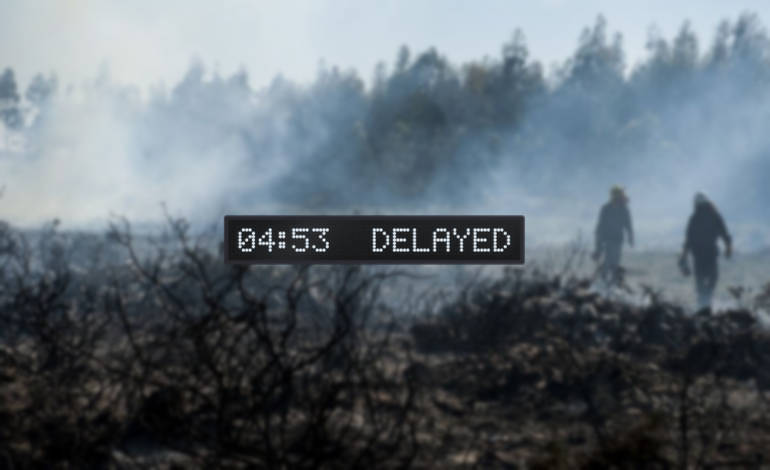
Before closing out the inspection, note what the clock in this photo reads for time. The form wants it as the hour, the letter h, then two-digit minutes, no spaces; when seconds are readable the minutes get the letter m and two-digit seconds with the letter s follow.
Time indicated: 4h53
